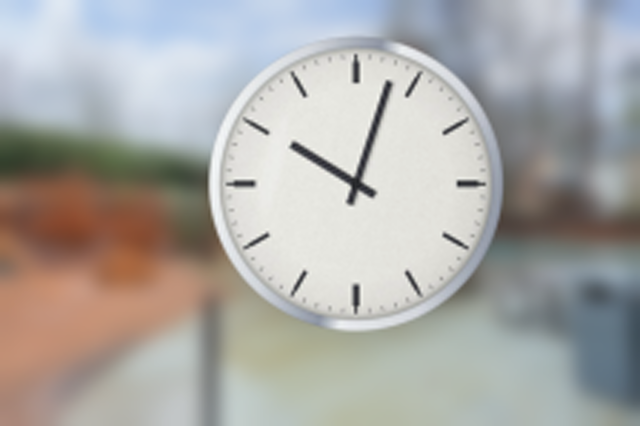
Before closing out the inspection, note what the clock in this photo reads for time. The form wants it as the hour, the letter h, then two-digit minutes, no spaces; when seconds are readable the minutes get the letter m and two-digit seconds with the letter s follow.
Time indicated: 10h03
